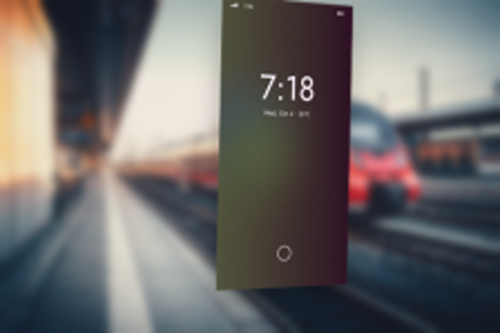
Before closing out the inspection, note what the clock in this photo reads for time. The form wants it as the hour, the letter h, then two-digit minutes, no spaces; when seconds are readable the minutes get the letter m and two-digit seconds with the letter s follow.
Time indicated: 7h18
